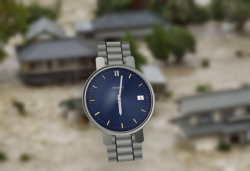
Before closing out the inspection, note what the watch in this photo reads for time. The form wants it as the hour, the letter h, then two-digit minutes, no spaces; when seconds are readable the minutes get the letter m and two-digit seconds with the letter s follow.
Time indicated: 6h02
